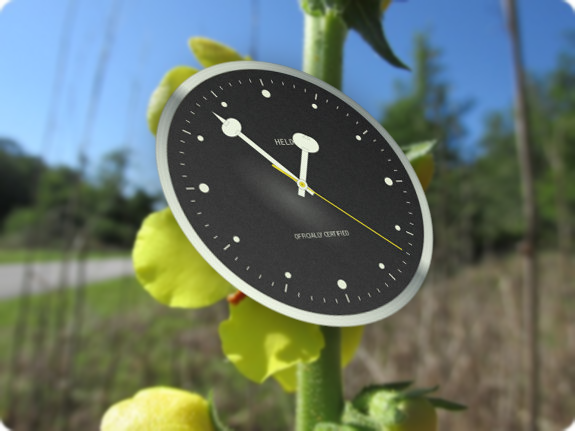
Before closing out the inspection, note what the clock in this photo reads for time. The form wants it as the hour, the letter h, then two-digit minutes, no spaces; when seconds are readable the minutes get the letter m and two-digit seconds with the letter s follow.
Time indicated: 12h53m22s
